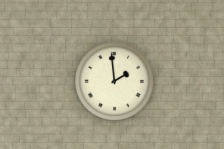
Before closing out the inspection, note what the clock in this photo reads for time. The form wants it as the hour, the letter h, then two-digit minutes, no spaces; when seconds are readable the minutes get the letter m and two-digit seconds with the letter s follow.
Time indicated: 1h59
